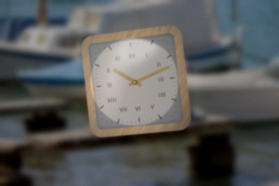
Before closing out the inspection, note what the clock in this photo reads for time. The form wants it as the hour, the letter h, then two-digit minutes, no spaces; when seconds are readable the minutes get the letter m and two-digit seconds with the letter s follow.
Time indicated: 10h12
